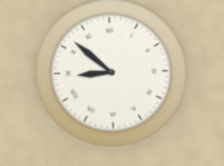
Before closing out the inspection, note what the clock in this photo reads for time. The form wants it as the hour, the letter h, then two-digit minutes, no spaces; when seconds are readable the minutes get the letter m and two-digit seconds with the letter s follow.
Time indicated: 8h52
